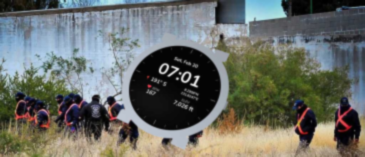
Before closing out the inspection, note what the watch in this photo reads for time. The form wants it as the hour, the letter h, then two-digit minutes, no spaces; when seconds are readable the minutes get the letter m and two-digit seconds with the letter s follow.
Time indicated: 7h01
